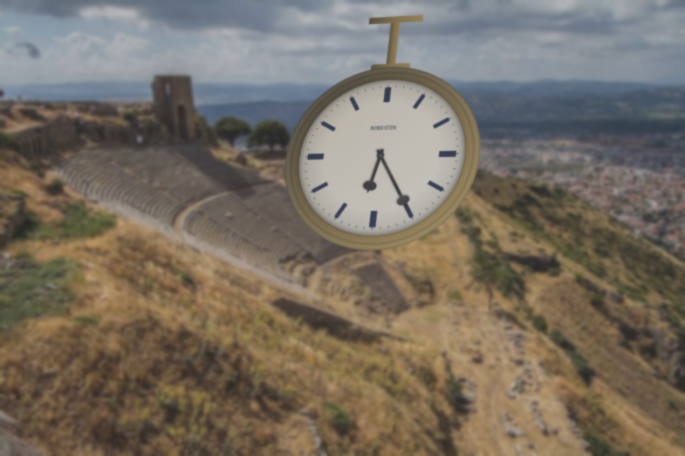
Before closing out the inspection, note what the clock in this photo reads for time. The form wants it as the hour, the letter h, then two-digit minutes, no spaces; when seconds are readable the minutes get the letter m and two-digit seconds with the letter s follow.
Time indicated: 6h25
